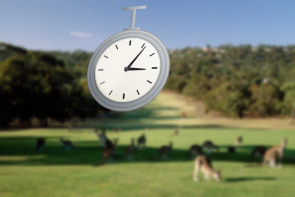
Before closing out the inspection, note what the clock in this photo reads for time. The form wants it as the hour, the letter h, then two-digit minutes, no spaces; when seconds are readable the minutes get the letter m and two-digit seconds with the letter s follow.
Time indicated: 3h06
